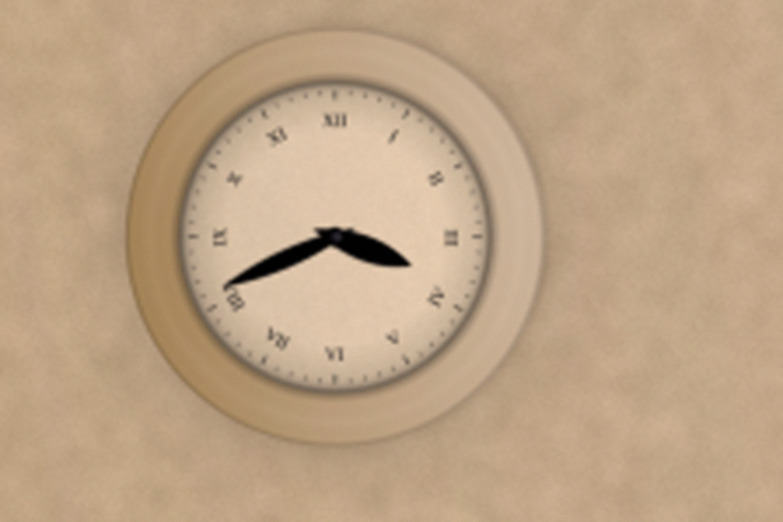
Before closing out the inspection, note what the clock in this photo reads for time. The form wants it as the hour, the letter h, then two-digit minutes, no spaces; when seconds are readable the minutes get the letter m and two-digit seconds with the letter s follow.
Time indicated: 3h41
